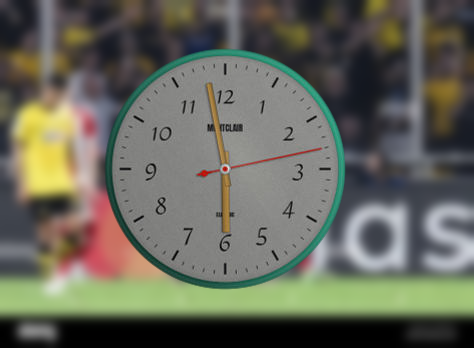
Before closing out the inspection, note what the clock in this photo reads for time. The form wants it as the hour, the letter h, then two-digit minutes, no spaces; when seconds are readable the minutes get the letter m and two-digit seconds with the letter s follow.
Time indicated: 5h58m13s
